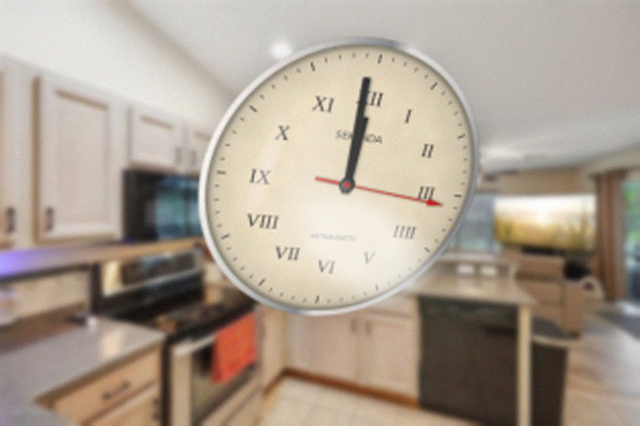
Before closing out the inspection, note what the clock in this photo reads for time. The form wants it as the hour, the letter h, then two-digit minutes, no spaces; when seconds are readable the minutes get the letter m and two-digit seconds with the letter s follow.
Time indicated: 11h59m16s
